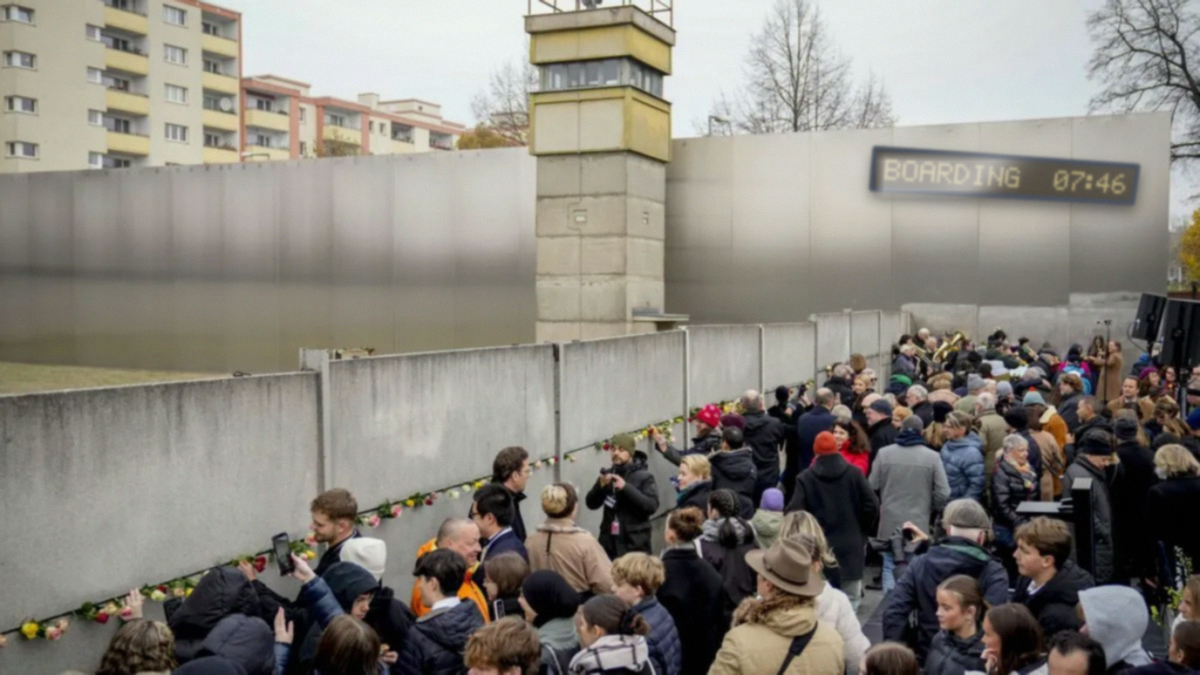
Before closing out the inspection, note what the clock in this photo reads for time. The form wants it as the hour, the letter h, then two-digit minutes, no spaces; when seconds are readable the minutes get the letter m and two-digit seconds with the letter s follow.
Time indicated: 7h46
